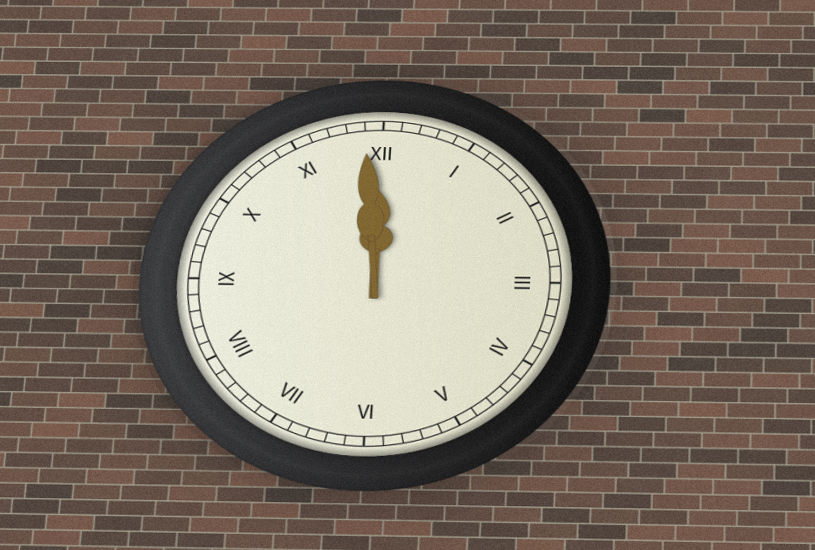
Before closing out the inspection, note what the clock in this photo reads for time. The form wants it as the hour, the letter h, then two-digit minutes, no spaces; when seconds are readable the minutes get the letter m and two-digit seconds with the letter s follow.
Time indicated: 11h59
